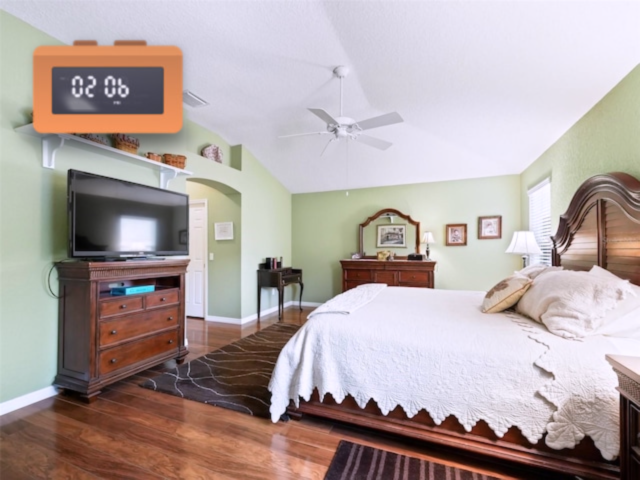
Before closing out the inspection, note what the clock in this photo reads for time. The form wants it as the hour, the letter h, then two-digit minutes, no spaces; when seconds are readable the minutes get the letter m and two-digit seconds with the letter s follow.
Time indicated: 2h06
